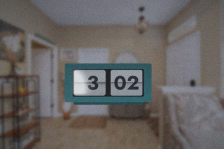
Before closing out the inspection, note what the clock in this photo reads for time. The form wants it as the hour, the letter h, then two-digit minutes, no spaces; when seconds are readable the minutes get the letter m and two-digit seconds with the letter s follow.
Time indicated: 3h02
